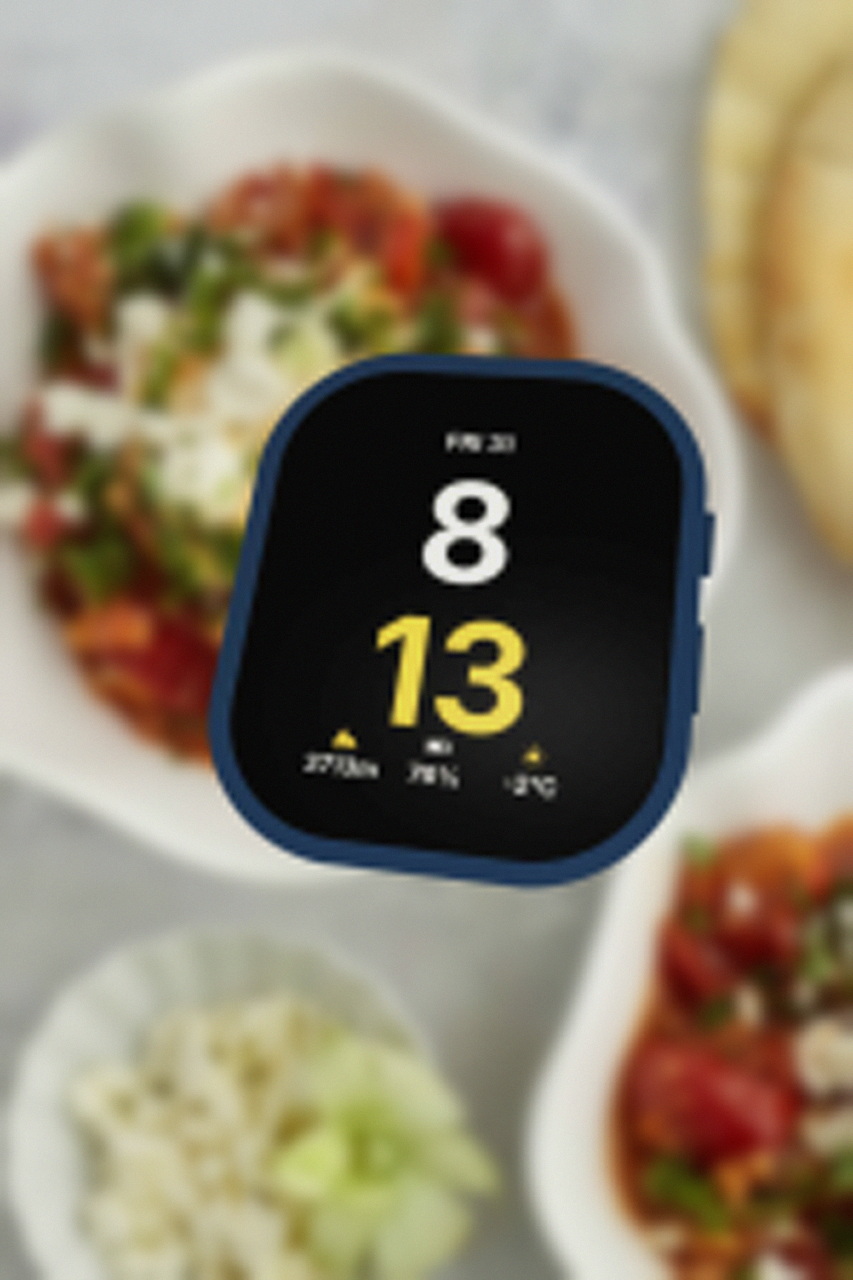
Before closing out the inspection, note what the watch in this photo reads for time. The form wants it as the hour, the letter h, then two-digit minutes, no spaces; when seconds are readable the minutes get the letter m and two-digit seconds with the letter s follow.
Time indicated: 8h13
